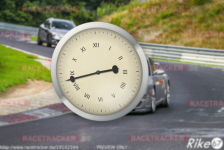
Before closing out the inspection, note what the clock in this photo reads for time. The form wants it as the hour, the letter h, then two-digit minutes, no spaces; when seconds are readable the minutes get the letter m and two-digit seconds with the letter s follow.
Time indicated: 2h43
